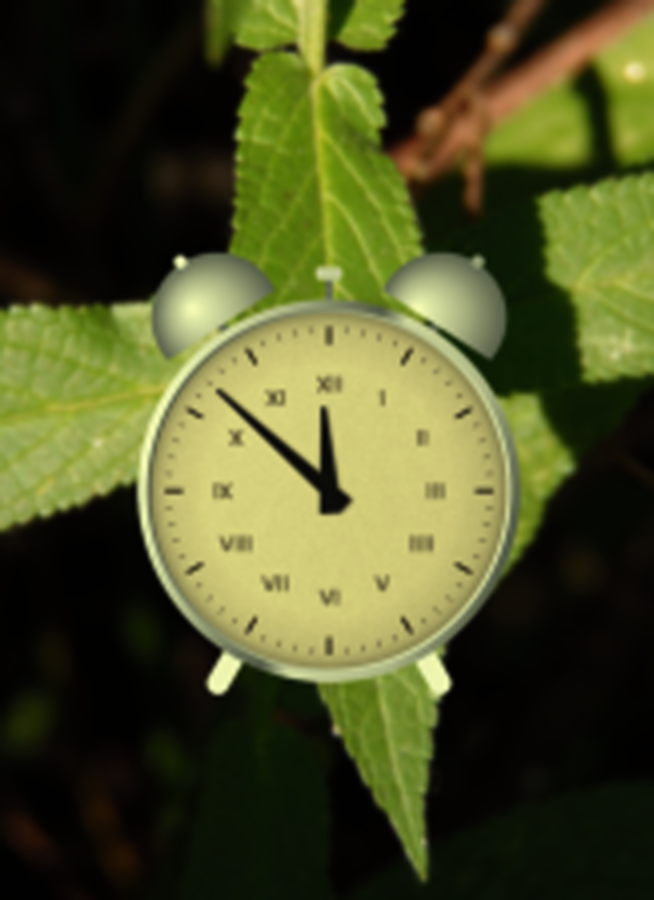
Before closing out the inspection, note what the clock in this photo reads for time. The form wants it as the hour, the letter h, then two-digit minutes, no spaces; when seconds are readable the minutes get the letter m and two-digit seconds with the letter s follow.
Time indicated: 11h52
